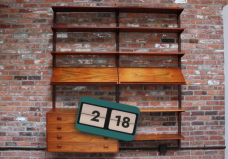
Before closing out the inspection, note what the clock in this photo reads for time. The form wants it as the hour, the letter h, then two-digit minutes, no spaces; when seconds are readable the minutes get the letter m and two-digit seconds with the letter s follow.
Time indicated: 2h18
